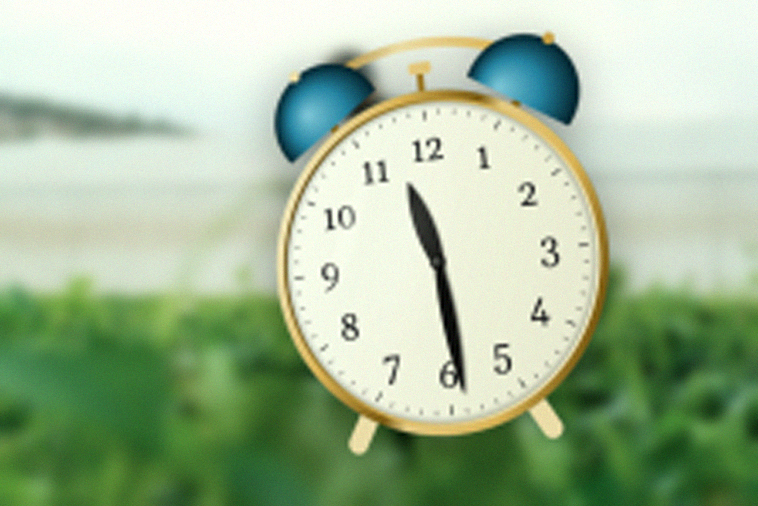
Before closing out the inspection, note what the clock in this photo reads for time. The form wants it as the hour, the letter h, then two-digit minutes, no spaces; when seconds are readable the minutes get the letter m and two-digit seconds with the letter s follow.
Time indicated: 11h29
